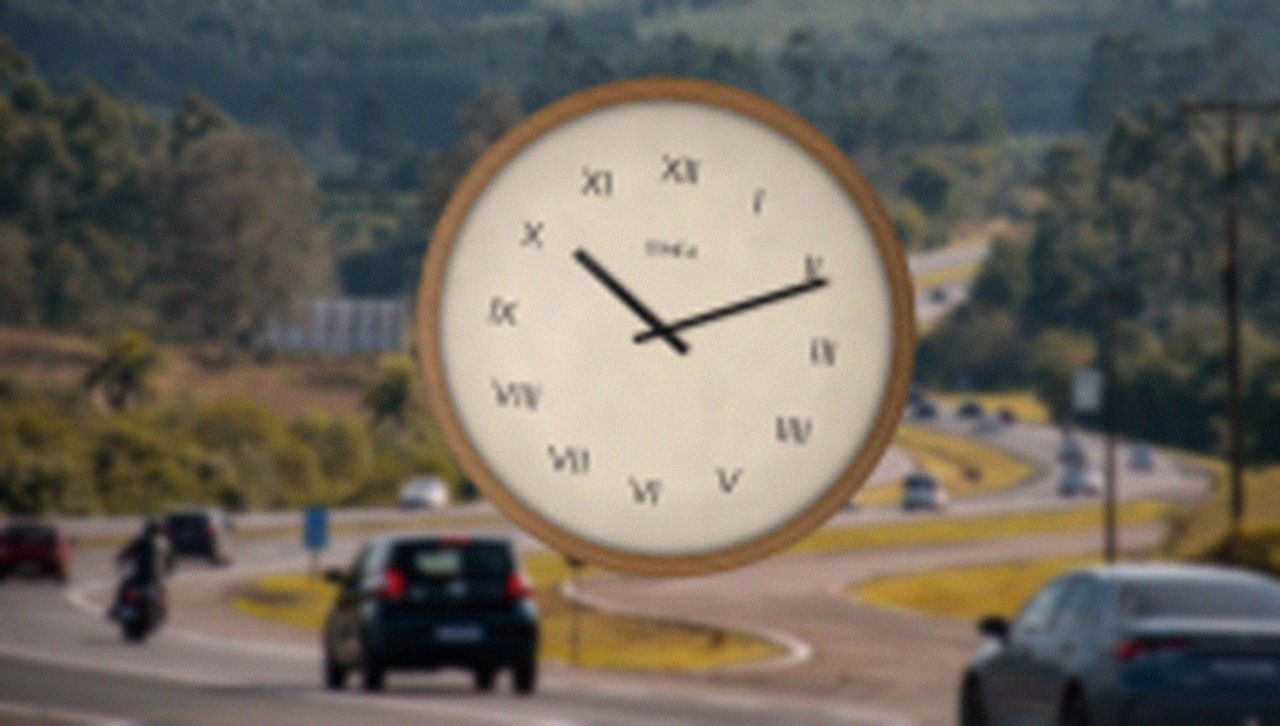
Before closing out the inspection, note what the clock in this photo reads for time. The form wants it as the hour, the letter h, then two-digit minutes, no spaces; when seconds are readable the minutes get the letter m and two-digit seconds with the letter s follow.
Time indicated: 10h11
